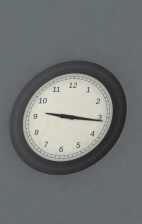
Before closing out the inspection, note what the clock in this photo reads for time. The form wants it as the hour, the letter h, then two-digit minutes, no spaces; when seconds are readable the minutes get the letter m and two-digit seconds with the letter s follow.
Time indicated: 9h16
